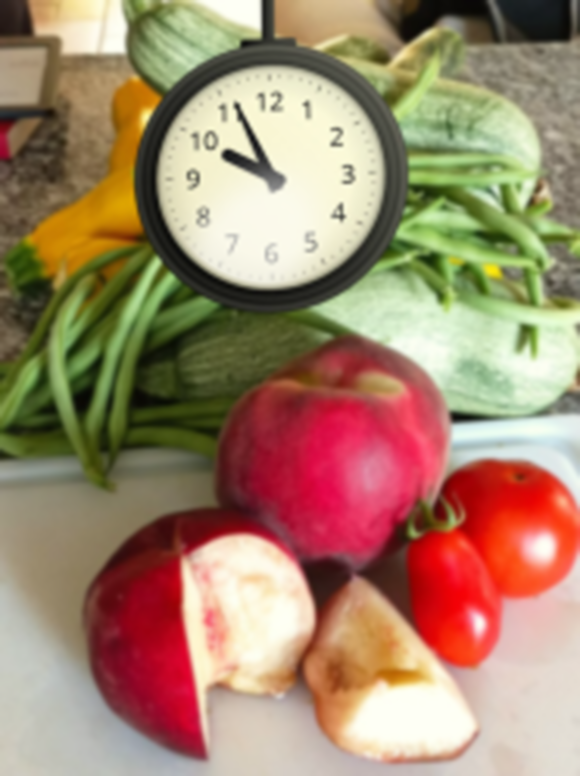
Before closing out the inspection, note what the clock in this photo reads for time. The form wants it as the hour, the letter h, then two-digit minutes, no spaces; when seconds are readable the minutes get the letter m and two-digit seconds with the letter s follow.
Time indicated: 9h56
